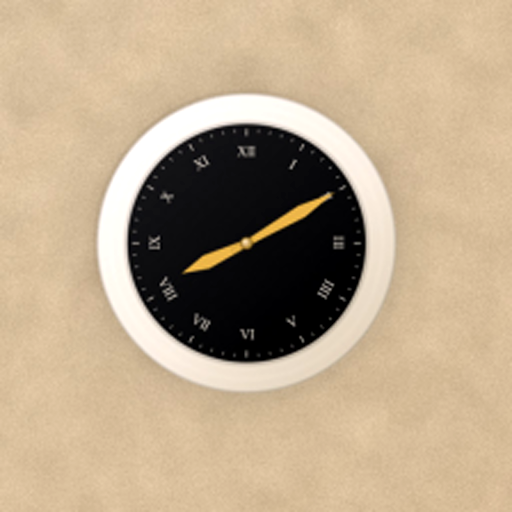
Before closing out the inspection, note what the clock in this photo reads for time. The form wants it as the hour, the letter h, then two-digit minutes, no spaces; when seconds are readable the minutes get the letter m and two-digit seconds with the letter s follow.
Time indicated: 8h10
